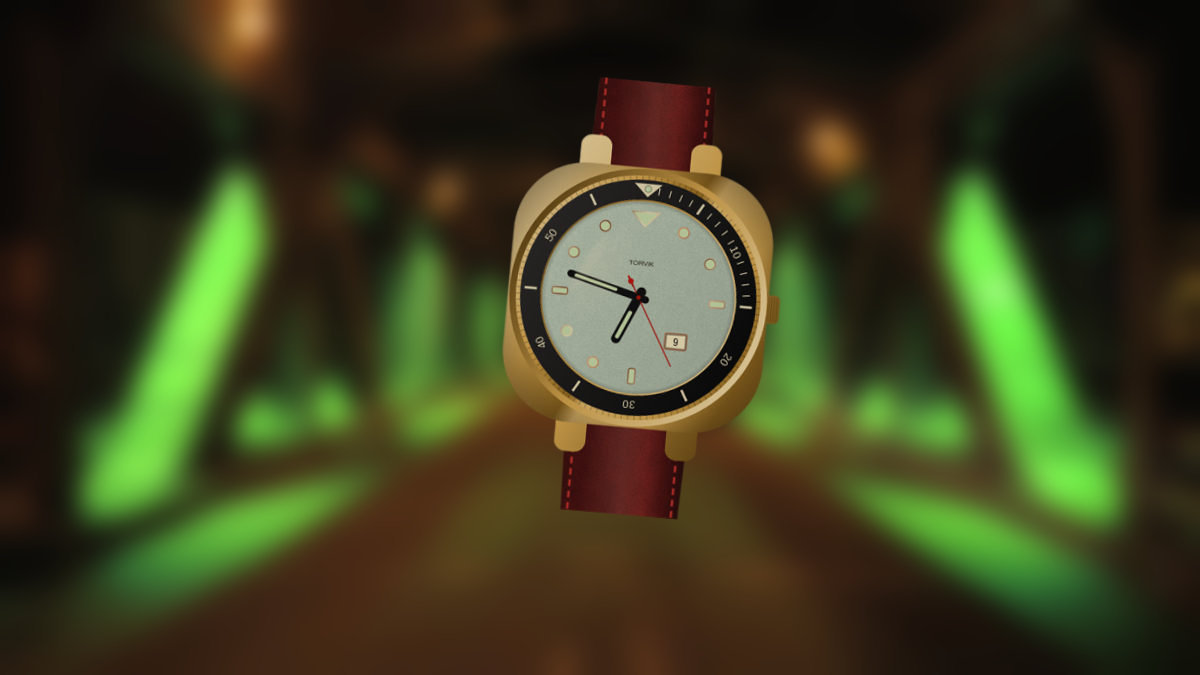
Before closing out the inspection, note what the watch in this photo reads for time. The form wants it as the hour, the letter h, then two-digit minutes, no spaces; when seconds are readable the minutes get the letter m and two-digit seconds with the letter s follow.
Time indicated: 6h47m25s
